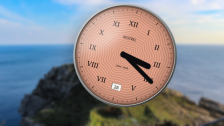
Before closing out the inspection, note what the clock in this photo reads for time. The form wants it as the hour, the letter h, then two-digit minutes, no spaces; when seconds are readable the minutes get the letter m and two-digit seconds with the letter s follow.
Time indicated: 3h20
